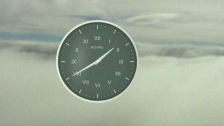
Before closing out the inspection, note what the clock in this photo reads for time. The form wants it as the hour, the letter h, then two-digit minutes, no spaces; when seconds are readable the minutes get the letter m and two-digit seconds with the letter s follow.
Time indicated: 1h40
